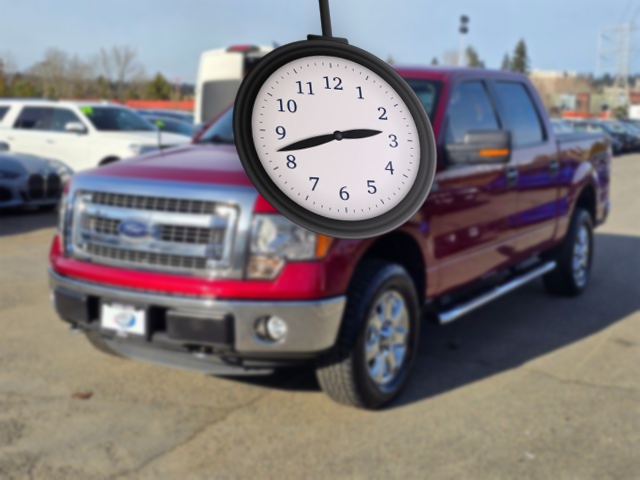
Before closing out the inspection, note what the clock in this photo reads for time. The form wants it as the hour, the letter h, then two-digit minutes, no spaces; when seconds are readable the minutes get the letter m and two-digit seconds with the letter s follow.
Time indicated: 2h42
